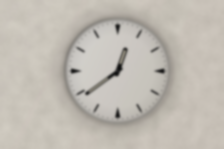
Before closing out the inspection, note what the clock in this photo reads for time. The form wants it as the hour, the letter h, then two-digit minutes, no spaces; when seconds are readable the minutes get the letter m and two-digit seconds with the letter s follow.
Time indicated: 12h39
